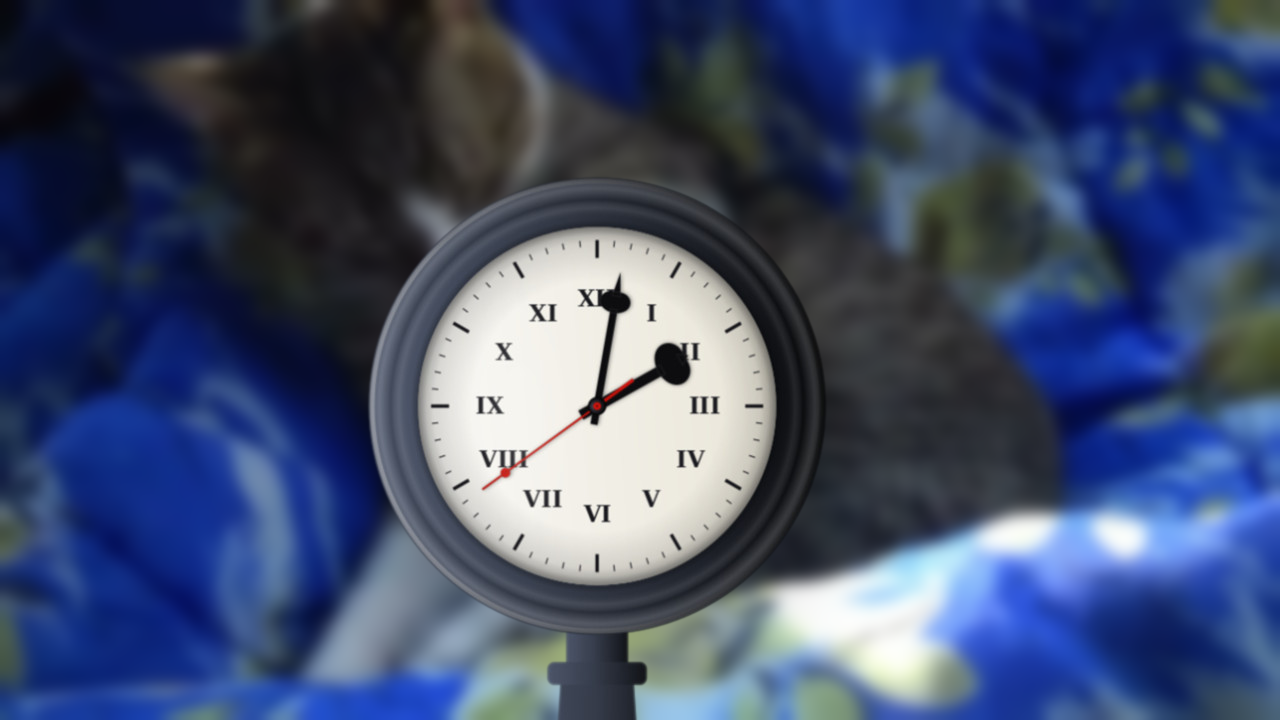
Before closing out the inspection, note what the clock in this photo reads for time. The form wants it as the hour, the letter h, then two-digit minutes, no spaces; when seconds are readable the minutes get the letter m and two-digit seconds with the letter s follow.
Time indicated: 2h01m39s
